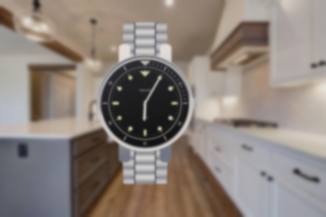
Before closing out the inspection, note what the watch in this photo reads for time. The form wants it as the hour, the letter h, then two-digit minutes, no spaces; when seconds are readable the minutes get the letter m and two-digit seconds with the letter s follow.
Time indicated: 6h05
